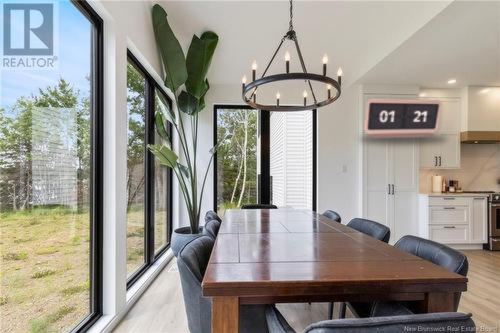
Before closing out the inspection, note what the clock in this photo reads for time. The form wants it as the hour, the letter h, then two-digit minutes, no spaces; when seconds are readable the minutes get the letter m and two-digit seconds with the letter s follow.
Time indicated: 1h21
